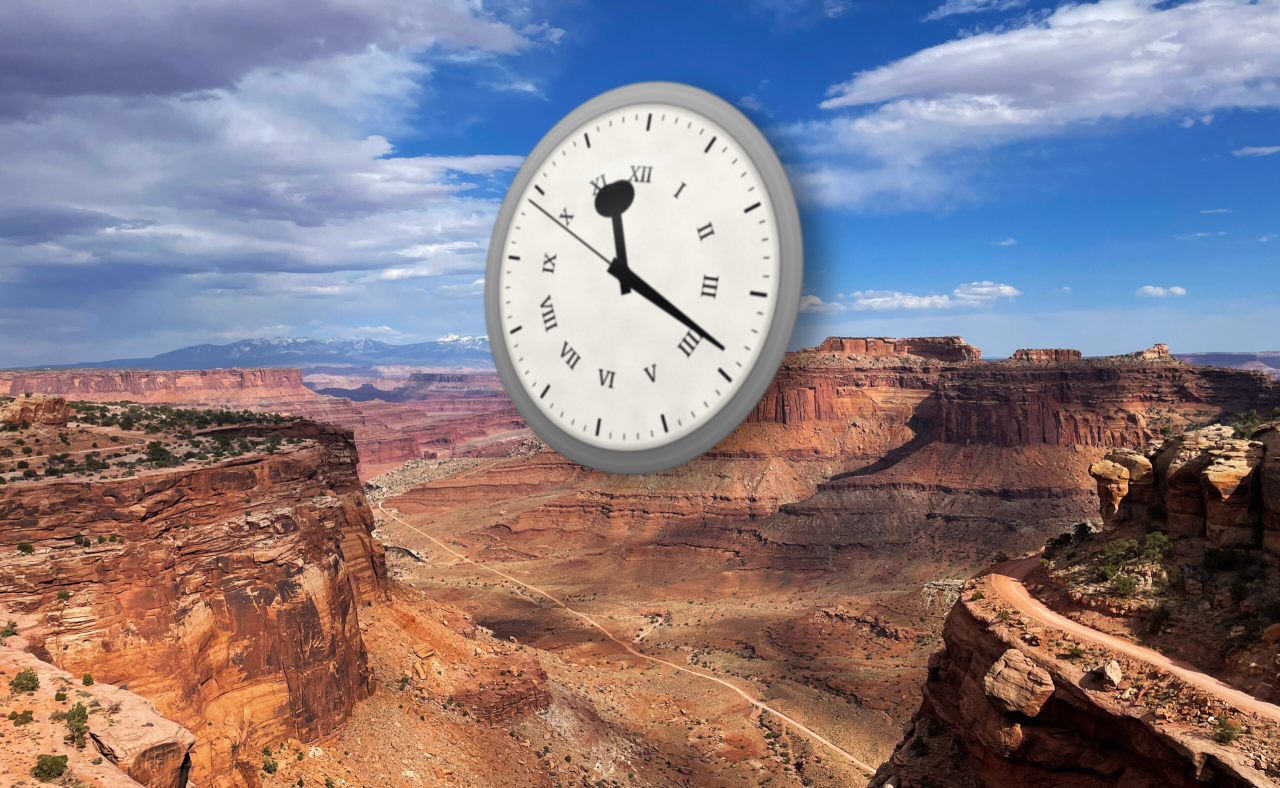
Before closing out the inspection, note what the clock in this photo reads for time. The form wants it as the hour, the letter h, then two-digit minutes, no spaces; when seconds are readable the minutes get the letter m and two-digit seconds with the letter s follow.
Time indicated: 11h18m49s
